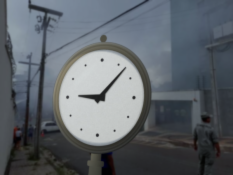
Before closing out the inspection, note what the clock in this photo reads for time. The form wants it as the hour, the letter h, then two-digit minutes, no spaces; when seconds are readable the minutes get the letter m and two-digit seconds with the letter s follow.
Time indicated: 9h07
